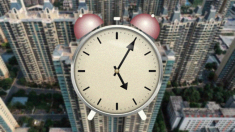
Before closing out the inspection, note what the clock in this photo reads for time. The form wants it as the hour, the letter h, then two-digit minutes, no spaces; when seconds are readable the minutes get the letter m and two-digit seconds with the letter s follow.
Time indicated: 5h05
